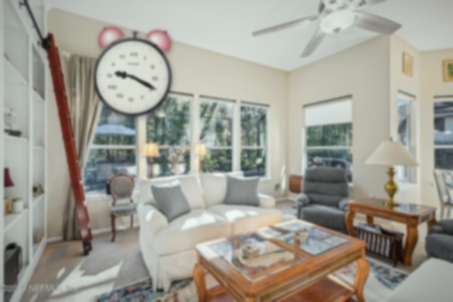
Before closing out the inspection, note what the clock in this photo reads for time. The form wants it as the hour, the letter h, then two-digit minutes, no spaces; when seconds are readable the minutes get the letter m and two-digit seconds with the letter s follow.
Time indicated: 9h19
